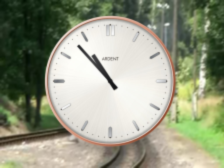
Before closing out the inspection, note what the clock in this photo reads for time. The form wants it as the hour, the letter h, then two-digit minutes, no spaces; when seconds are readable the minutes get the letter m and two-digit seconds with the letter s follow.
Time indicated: 10h53
